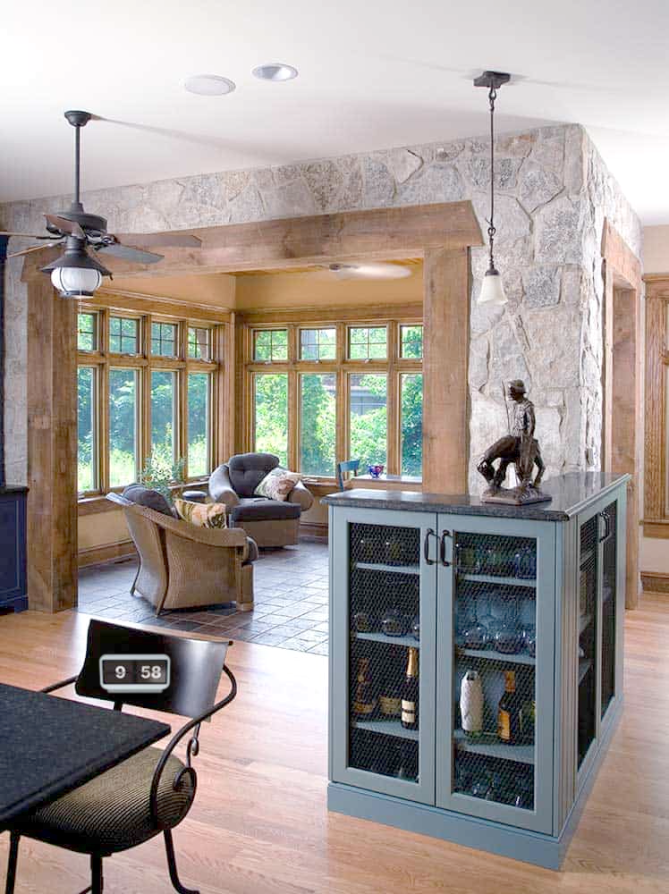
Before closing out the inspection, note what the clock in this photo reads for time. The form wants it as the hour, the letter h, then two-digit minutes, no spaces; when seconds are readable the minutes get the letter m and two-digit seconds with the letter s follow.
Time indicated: 9h58
